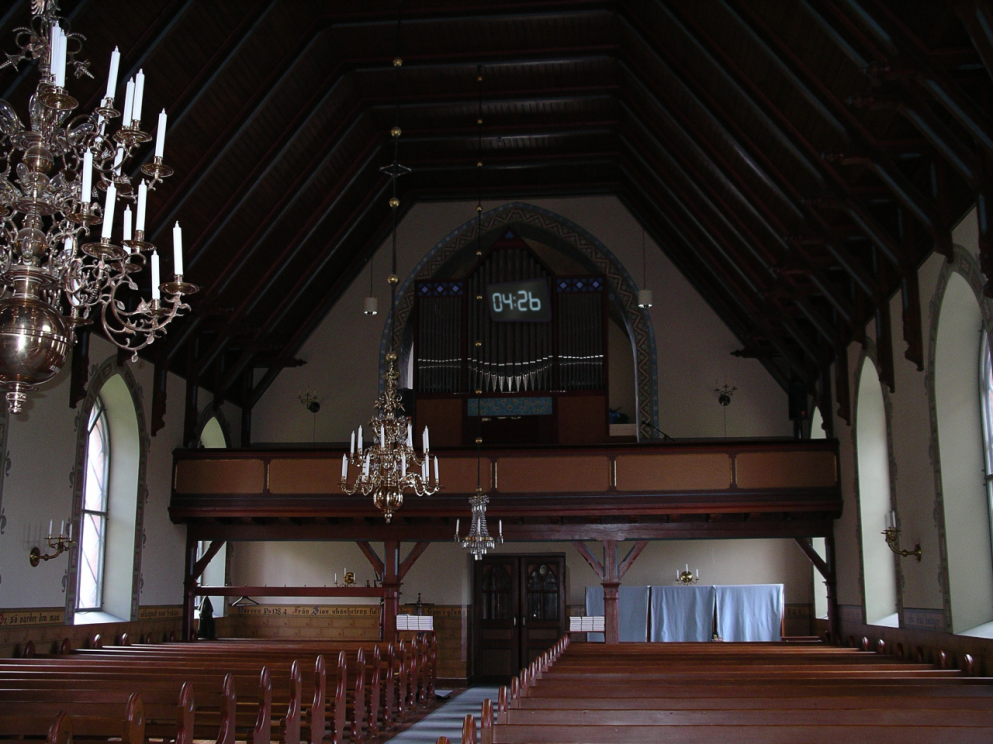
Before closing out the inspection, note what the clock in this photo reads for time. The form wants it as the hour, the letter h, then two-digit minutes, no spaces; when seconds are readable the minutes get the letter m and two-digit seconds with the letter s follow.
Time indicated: 4h26
